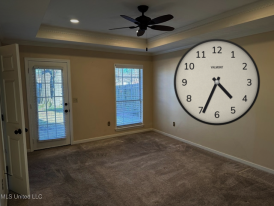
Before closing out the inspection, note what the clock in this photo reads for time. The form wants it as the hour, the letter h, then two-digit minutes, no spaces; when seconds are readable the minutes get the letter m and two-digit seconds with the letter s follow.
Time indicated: 4h34
